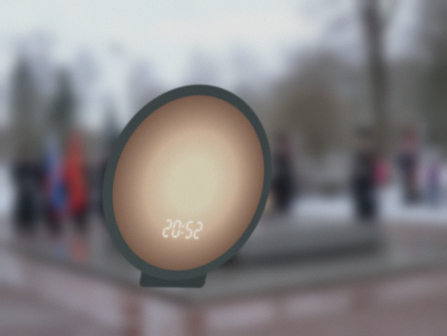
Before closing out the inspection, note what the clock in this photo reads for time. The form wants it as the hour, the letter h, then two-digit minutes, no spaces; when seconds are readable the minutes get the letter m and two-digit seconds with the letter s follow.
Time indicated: 20h52
